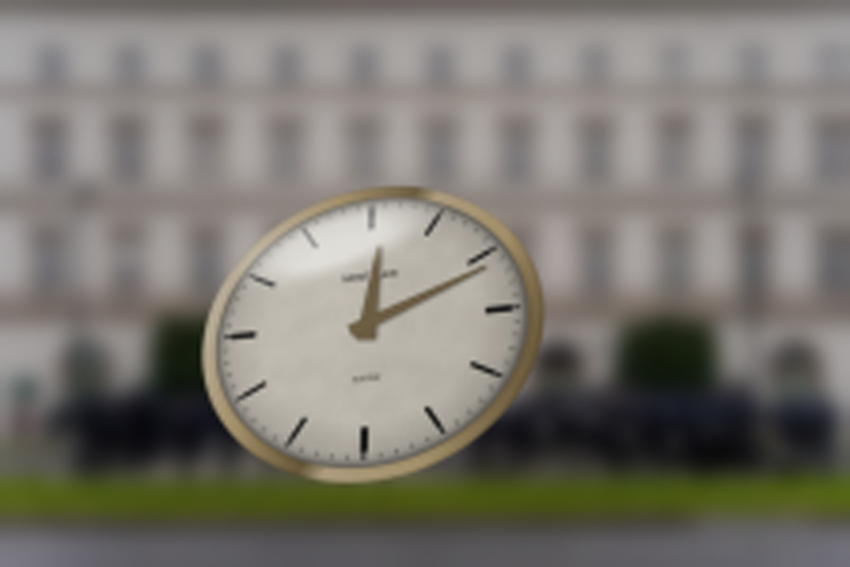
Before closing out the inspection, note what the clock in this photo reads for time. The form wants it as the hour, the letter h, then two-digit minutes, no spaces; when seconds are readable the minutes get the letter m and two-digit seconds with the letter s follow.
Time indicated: 12h11
